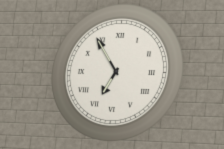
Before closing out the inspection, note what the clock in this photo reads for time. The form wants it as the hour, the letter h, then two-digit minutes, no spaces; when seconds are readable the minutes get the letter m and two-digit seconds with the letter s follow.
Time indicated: 6h54
